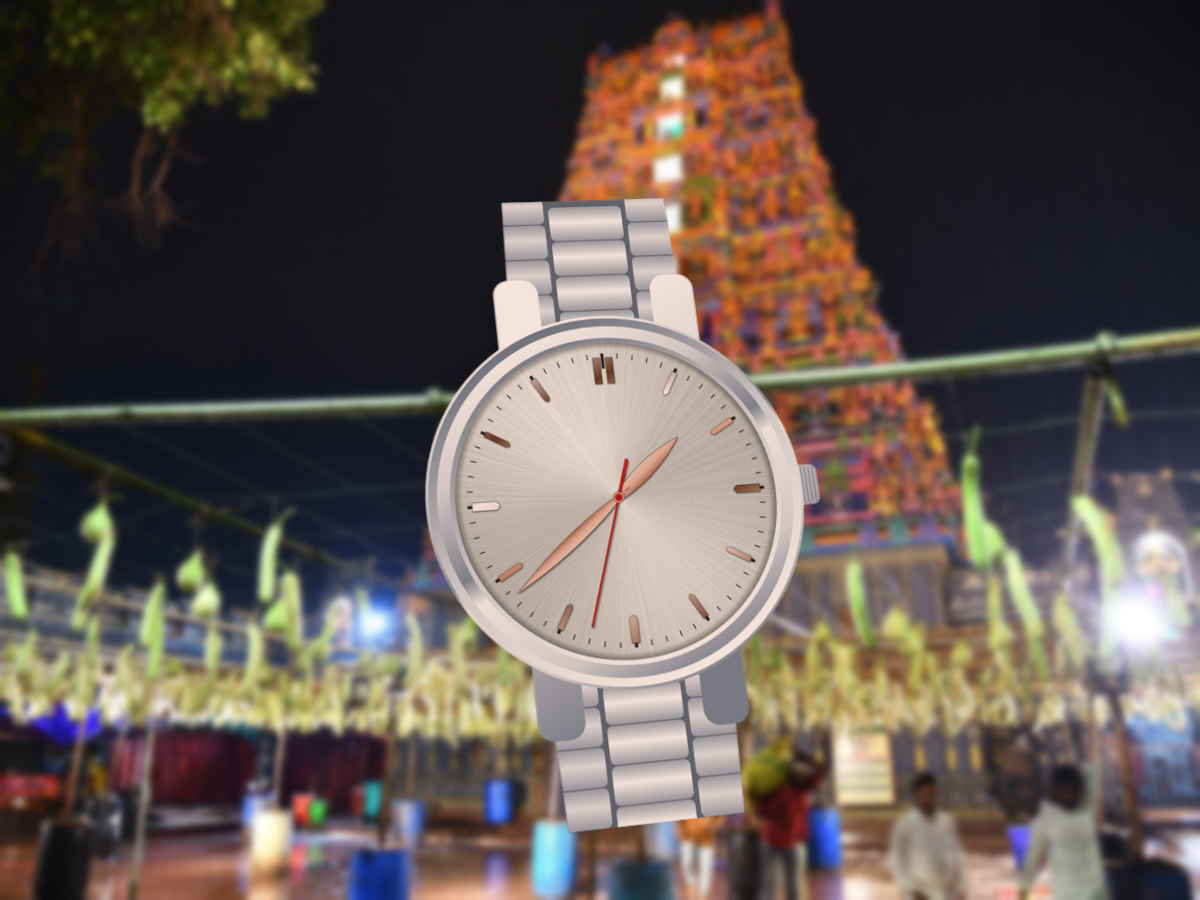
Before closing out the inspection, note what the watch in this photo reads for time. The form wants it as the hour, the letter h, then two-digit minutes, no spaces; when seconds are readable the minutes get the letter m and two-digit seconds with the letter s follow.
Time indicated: 1h38m33s
